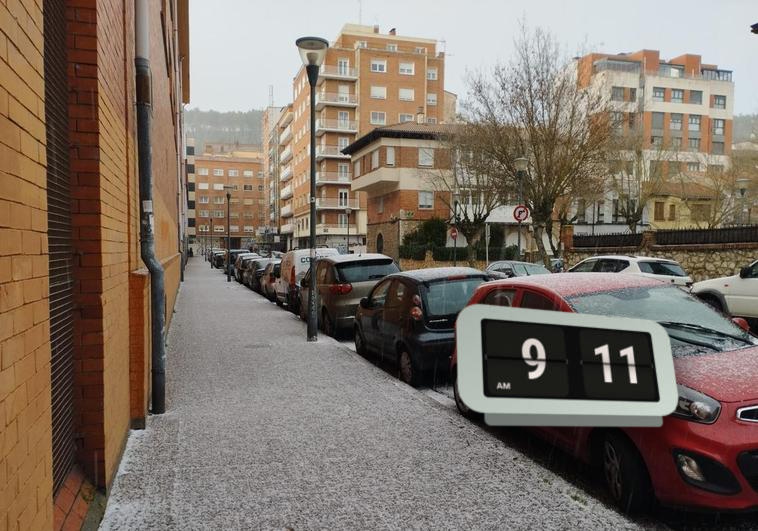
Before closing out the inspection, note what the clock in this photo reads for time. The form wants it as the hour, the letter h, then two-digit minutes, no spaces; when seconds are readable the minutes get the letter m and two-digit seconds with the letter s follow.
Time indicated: 9h11
